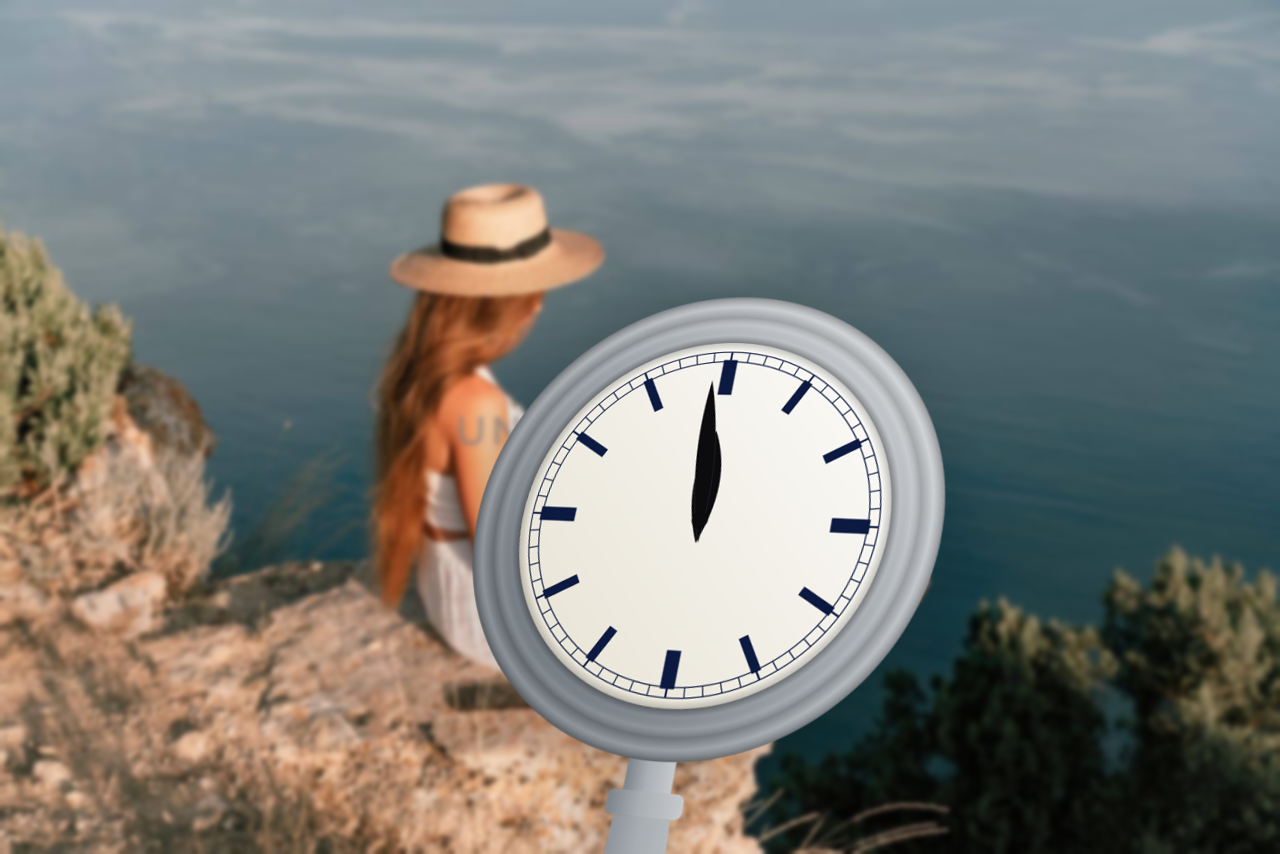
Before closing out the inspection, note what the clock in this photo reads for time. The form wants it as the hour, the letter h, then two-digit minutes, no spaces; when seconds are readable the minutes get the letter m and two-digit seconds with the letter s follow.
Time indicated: 11h59
